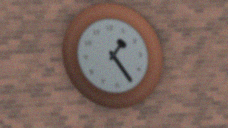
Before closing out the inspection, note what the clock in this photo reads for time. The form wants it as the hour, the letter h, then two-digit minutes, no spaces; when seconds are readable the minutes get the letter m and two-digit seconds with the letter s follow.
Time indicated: 1h25
